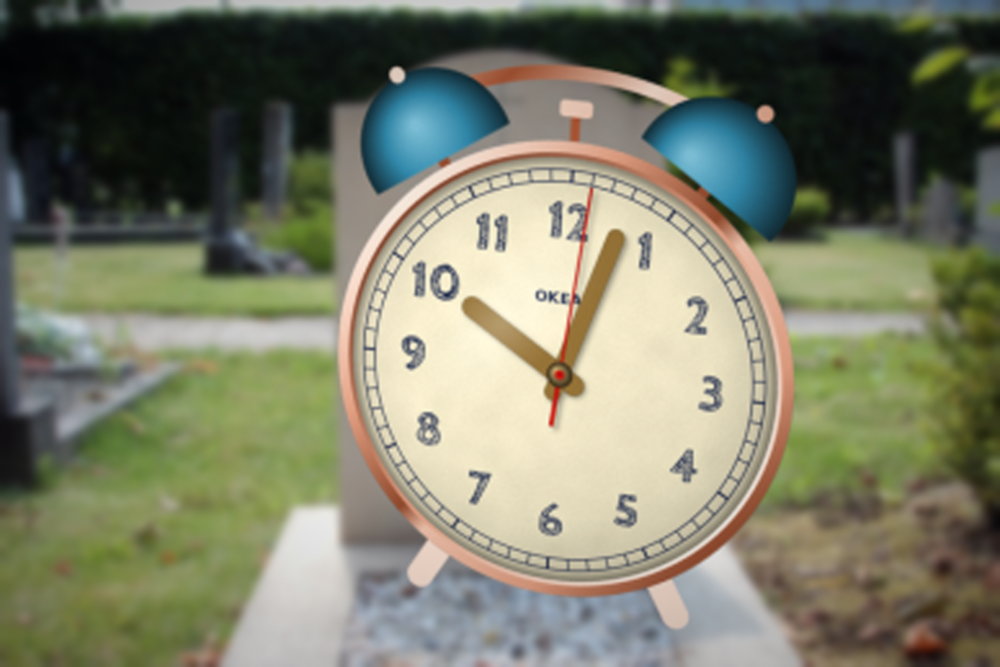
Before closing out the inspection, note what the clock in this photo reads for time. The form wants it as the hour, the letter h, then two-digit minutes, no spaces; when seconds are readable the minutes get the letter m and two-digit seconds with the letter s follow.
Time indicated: 10h03m01s
